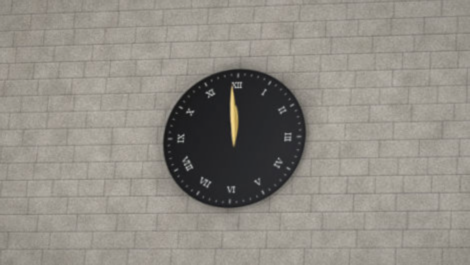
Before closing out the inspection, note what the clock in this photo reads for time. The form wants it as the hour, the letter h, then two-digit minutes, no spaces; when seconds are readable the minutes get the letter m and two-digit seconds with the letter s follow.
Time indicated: 11h59
